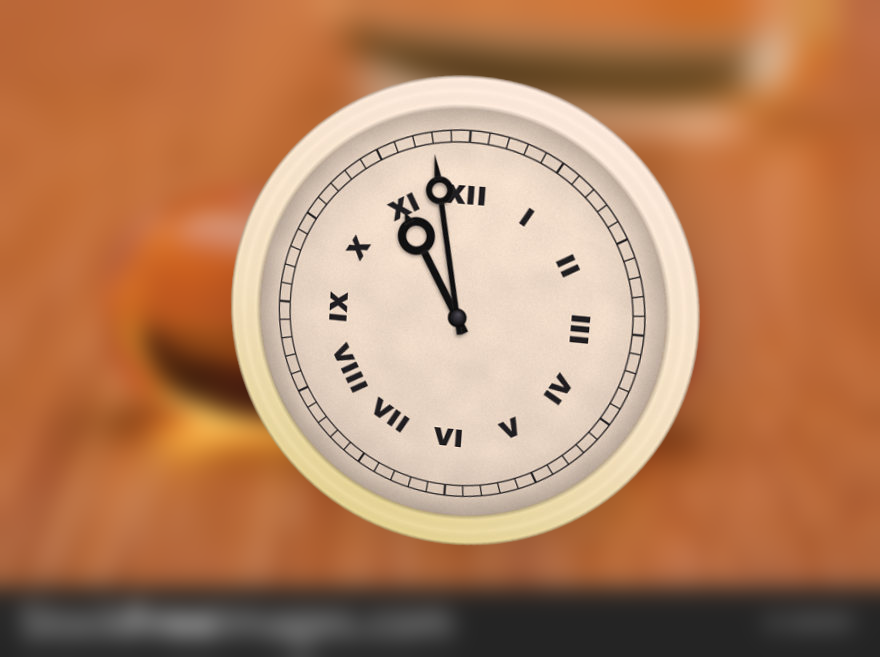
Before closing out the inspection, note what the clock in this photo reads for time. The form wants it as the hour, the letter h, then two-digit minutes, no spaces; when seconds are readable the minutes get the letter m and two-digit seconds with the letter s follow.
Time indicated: 10h58
